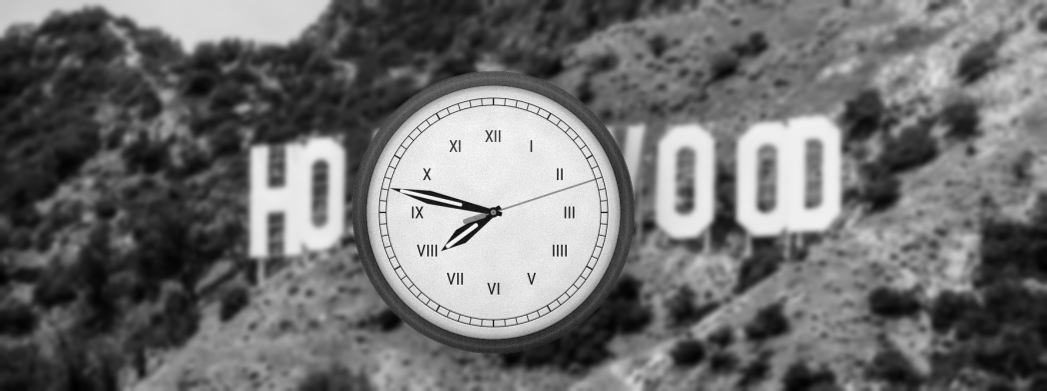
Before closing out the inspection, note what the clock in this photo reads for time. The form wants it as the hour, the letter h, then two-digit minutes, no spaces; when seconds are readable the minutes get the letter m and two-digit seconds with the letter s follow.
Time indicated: 7h47m12s
